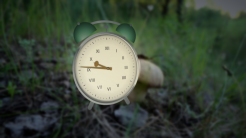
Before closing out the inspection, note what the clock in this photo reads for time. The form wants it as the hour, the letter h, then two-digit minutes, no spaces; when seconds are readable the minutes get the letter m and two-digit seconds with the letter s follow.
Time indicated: 9h46
